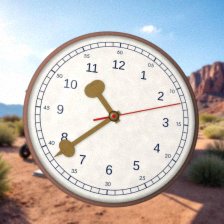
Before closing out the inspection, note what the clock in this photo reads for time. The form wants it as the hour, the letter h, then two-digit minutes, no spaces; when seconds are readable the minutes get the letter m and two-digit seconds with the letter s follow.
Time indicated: 10h38m12s
